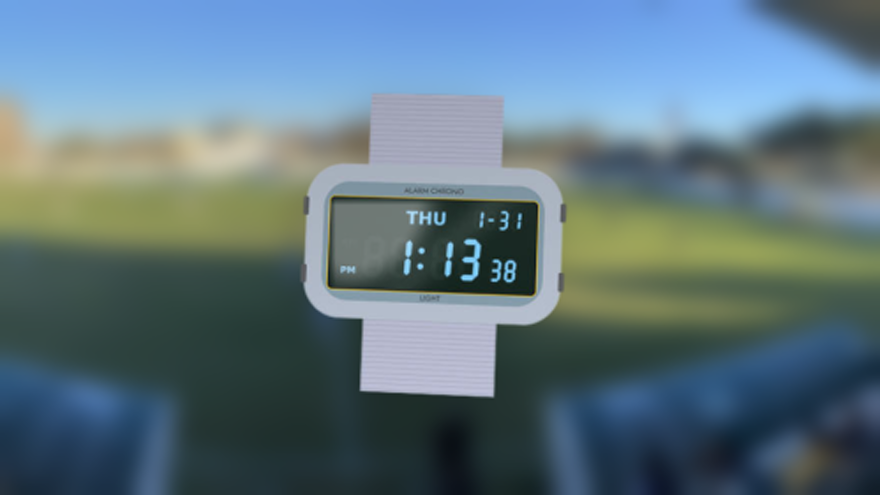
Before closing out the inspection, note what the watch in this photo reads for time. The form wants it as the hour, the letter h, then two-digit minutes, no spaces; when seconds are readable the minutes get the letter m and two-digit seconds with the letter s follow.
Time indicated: 1h13m38s
